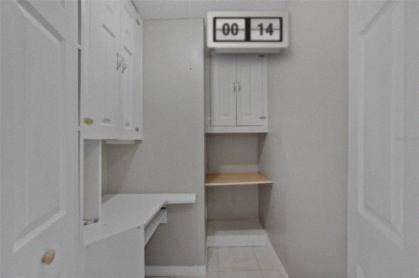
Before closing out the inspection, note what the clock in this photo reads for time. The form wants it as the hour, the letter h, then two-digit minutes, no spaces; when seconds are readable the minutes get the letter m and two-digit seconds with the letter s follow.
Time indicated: 0h14
